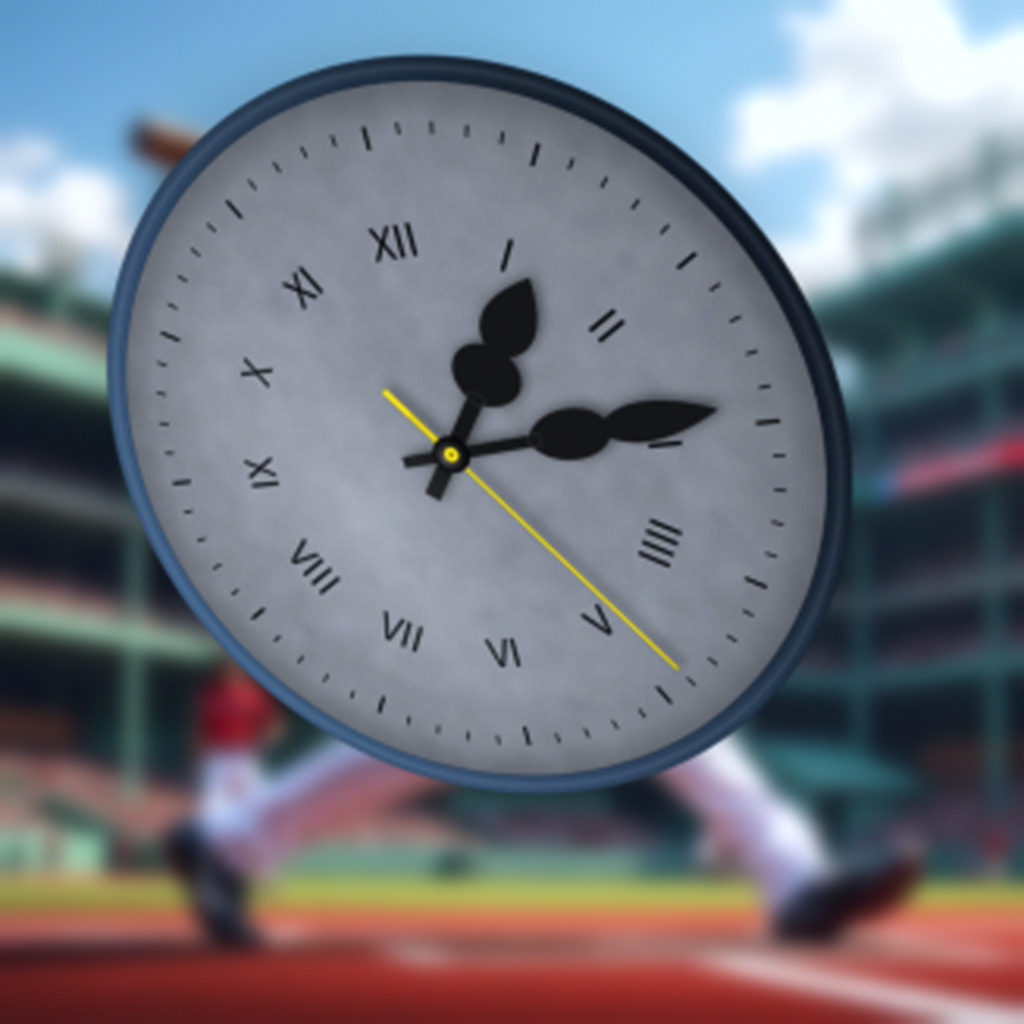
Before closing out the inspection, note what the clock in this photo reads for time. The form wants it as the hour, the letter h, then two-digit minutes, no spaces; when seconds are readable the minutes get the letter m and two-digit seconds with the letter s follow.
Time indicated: 1h14m24s
